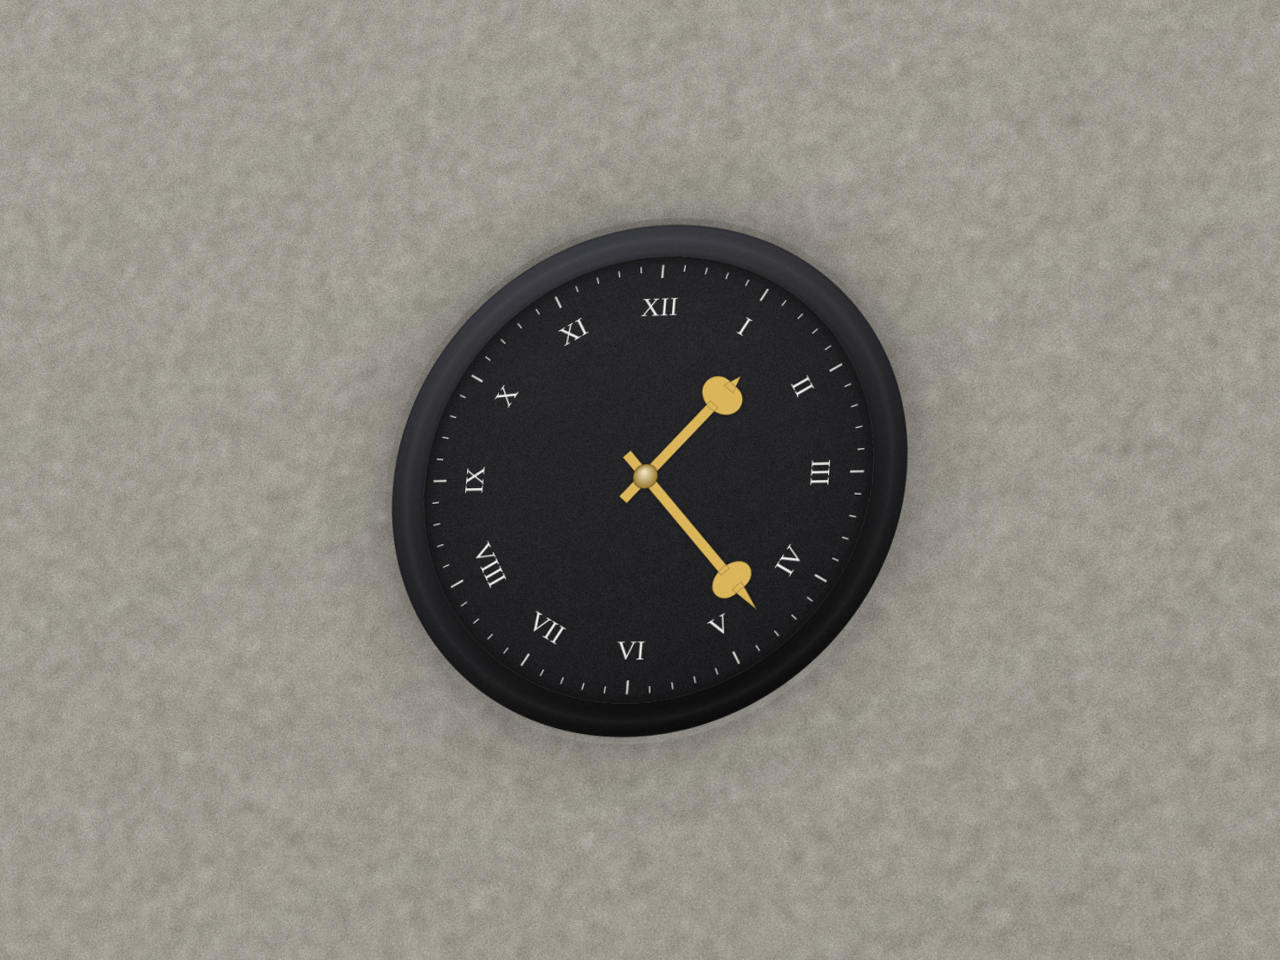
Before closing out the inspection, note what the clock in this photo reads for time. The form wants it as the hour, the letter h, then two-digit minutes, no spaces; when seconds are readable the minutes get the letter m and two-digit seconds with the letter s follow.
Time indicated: 1h23
